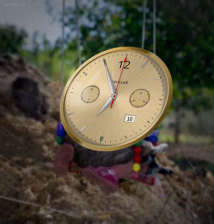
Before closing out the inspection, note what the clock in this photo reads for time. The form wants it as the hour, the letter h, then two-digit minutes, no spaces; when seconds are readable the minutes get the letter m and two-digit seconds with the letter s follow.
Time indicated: 6h55
